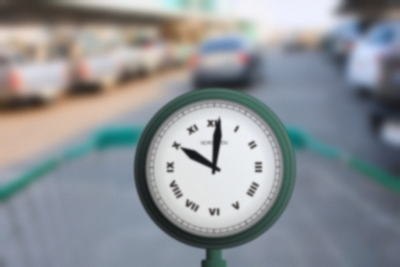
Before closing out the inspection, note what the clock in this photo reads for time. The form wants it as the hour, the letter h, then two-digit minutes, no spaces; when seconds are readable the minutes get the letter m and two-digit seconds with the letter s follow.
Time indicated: 10h01
